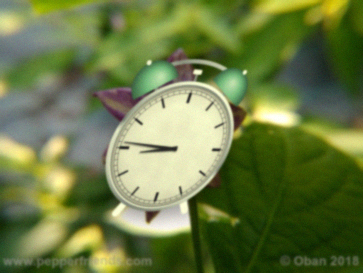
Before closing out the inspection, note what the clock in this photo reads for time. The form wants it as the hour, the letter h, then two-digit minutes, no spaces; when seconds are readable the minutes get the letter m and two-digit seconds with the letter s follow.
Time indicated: 8h46
